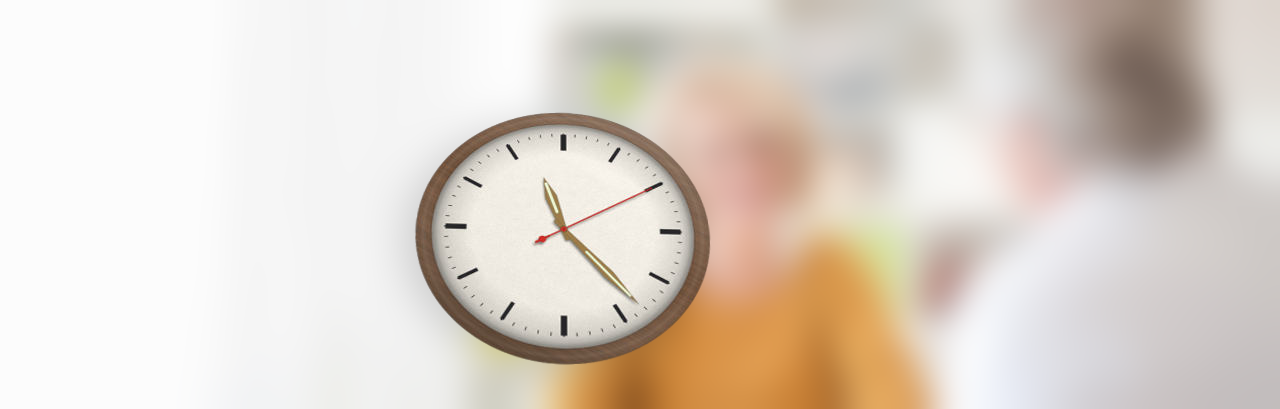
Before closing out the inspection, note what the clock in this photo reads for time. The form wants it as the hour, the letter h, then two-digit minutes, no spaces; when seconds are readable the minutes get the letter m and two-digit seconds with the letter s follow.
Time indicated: 11h23m10s
